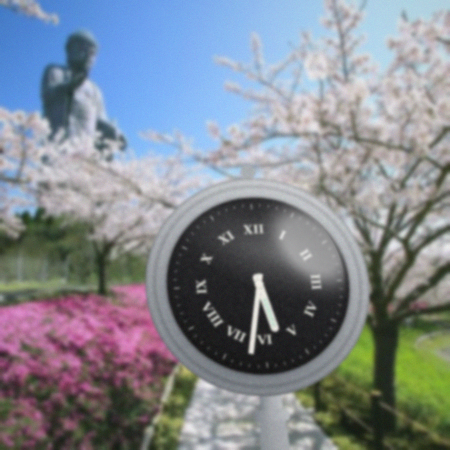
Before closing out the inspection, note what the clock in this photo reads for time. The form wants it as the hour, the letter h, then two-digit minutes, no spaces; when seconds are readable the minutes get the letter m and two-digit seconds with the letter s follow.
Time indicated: 5h32
